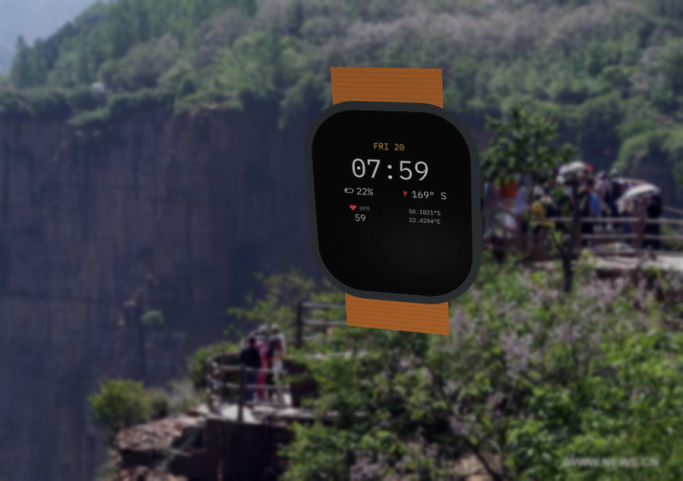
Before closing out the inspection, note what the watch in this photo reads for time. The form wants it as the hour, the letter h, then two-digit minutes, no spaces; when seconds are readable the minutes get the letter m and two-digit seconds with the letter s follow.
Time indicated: 7h59
